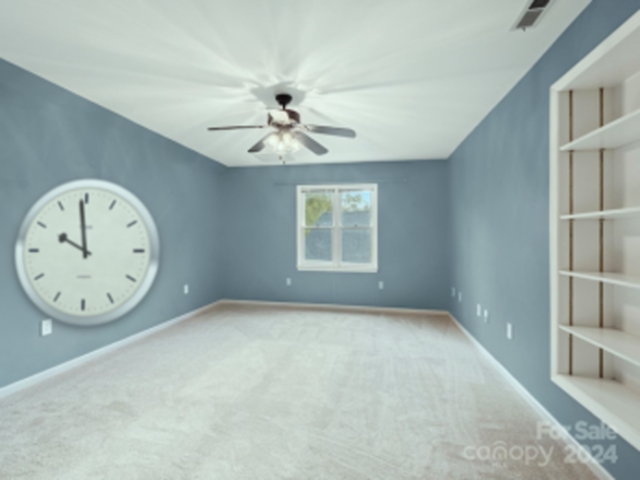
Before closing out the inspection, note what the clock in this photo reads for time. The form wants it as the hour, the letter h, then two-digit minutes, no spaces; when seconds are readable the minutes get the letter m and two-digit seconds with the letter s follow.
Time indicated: 9h59
